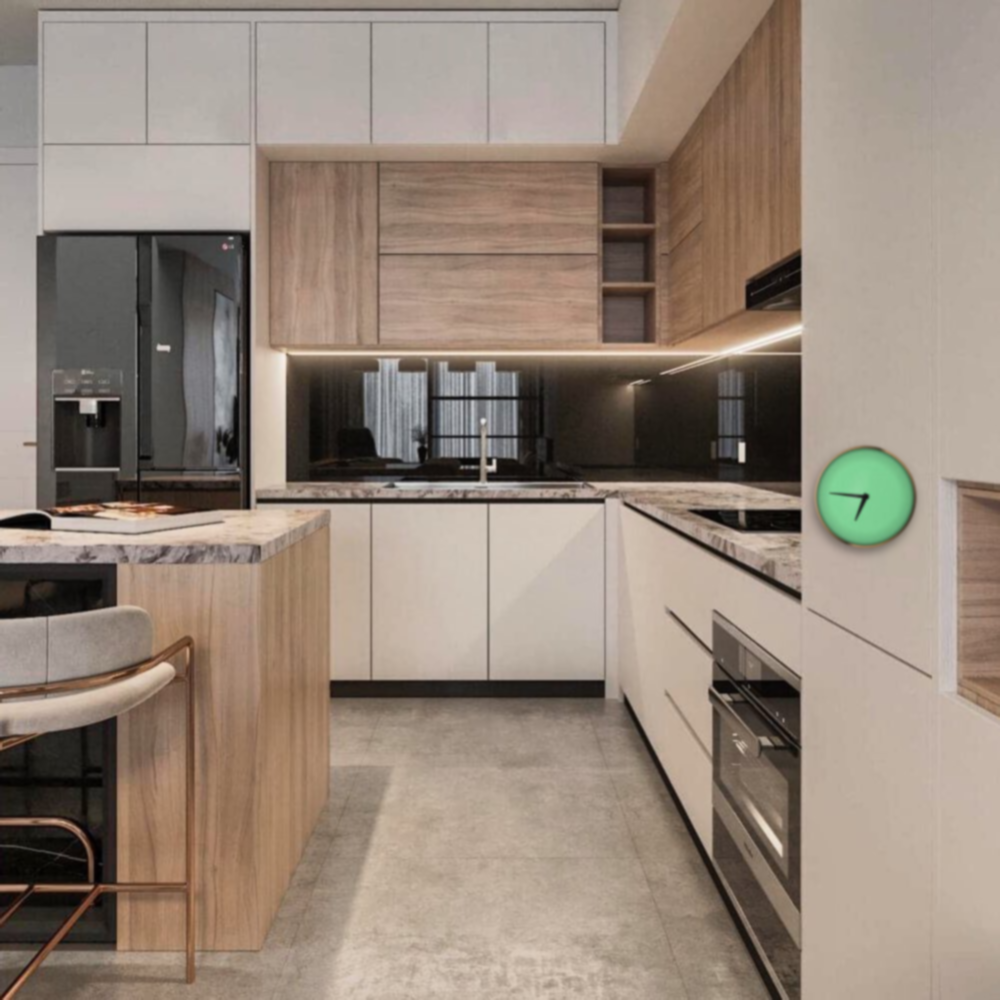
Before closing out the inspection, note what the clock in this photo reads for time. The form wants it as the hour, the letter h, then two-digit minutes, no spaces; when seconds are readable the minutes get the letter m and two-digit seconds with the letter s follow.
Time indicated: 6h46
